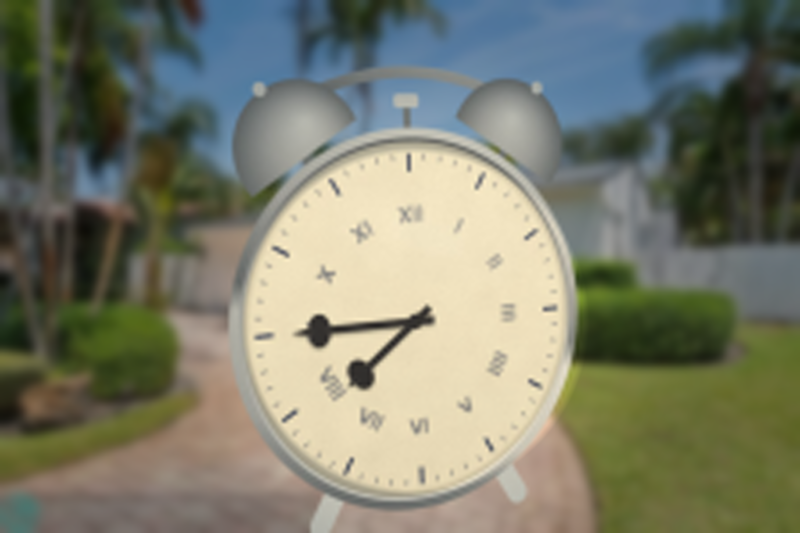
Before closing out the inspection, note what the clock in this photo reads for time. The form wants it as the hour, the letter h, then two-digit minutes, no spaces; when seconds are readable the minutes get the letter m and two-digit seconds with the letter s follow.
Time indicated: 7h45
